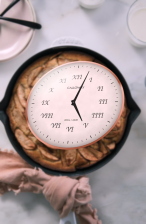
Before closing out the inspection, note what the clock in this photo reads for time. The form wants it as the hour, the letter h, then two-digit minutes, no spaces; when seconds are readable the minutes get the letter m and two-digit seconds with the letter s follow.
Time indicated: 5h03
